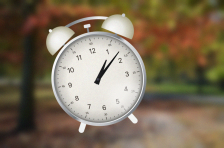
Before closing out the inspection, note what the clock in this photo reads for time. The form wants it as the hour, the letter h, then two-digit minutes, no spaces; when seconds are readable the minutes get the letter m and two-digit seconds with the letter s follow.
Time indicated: 1h08
